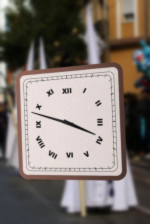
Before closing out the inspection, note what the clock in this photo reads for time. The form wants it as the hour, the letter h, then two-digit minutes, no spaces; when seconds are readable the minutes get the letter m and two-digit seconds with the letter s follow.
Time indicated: 3h48
